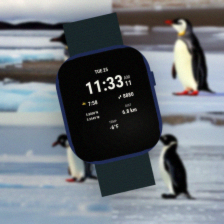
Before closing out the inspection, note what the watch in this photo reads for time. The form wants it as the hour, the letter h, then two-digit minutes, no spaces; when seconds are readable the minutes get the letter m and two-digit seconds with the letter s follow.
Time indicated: 11h33
